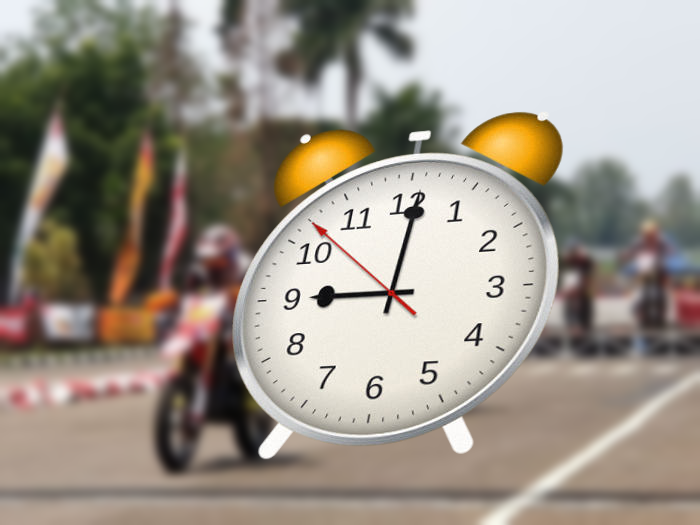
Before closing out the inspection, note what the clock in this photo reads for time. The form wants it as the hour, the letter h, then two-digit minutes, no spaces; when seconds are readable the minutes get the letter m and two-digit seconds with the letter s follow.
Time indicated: 9h00m52s
